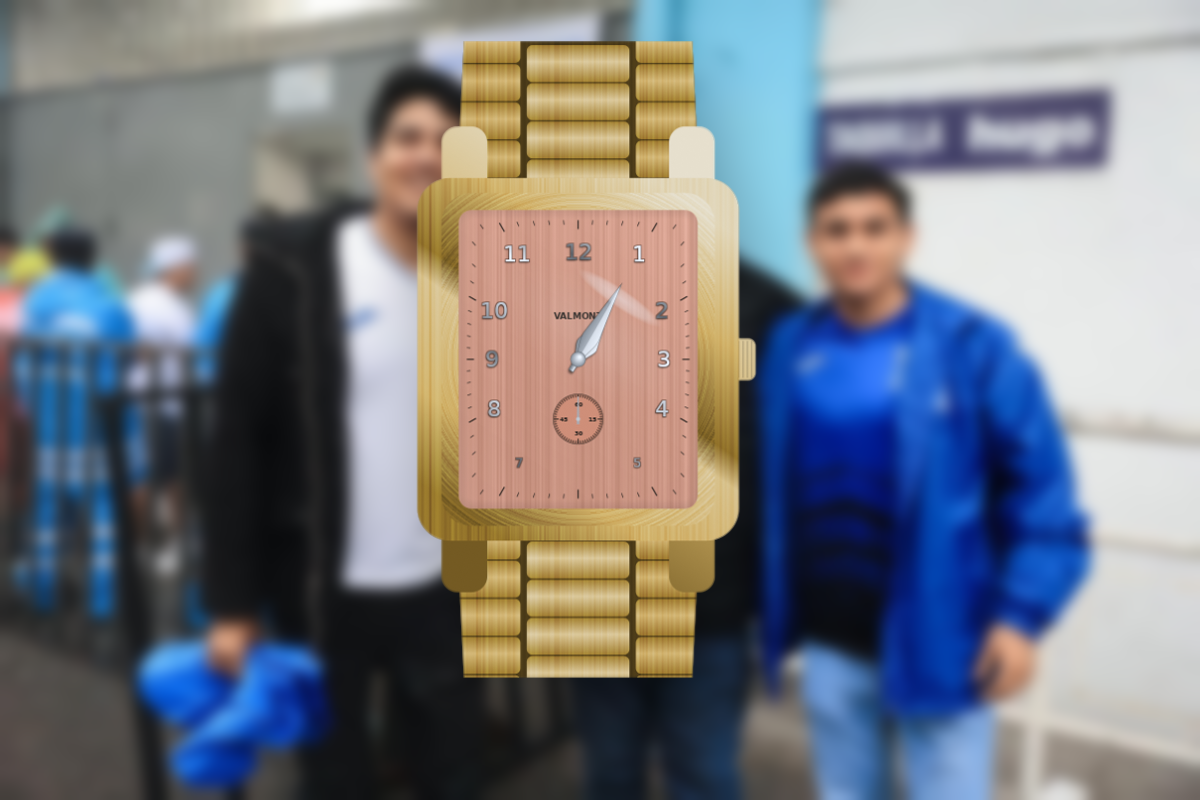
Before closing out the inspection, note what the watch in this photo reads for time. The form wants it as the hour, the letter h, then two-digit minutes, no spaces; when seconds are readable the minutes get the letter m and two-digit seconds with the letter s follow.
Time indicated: 1h05
